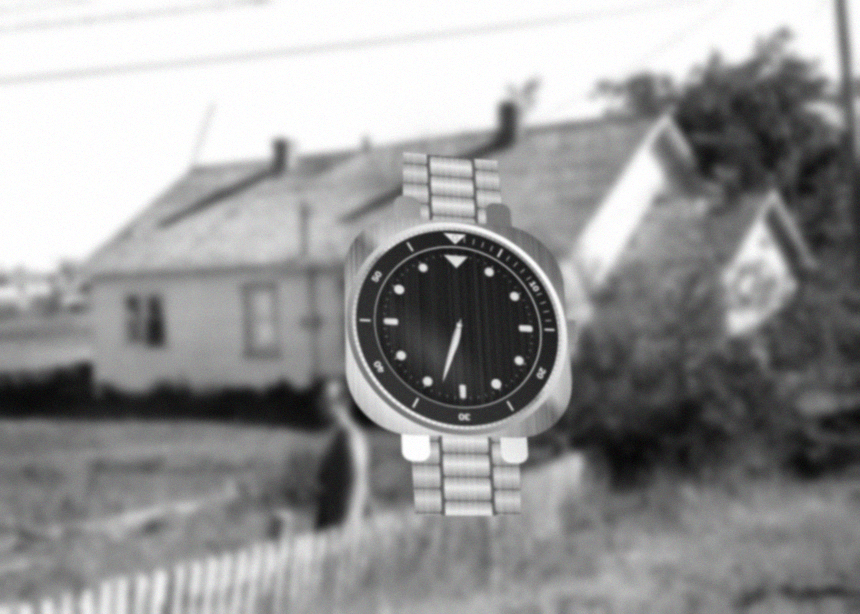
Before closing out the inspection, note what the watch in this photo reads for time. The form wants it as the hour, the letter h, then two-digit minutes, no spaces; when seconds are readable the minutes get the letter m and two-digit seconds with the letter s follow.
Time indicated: 6h33
